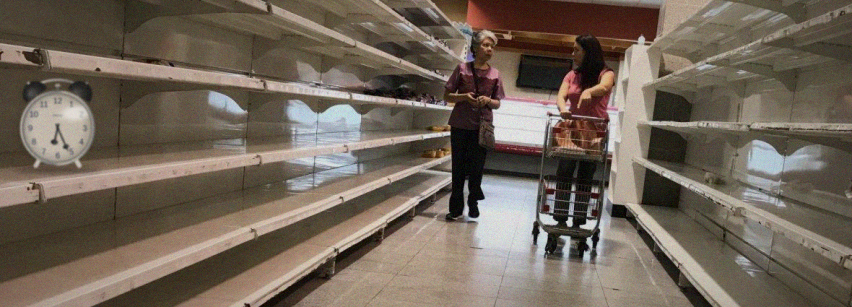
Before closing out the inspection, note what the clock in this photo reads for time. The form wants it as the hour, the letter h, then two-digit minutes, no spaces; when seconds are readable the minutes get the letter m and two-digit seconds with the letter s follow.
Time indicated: 6h26
